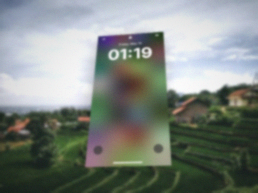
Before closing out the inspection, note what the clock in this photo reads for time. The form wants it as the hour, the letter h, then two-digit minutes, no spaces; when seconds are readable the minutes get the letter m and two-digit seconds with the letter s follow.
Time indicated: 1h19
